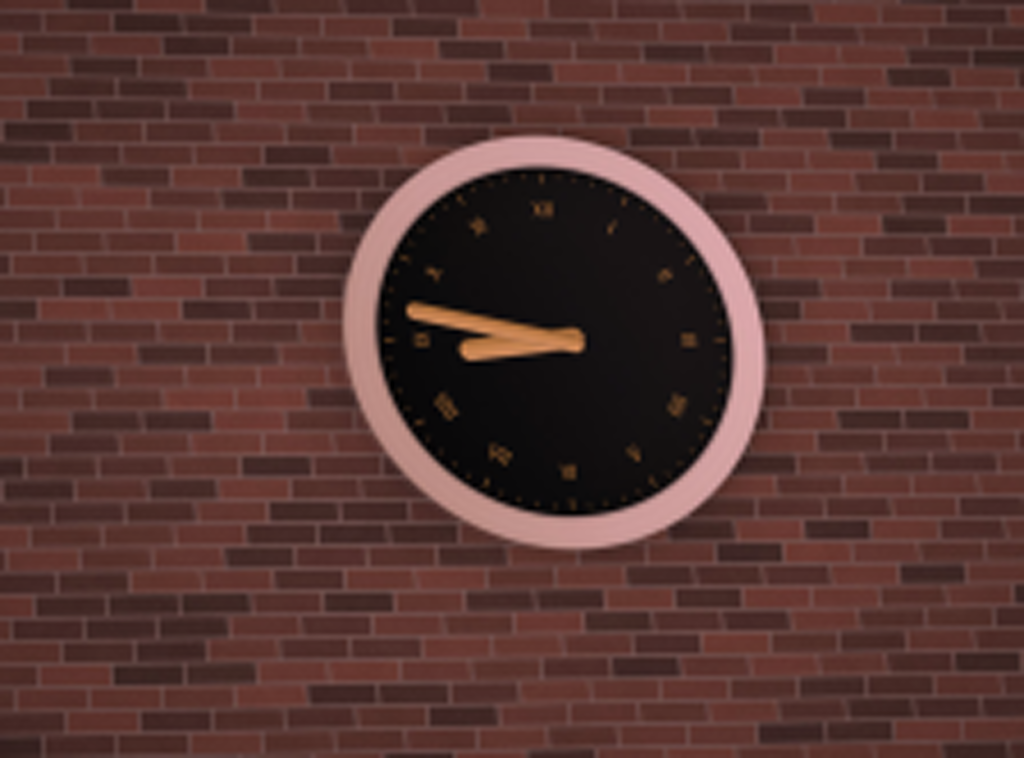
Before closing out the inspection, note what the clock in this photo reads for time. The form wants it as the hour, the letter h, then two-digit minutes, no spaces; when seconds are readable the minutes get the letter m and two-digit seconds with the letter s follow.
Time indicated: 8h47
